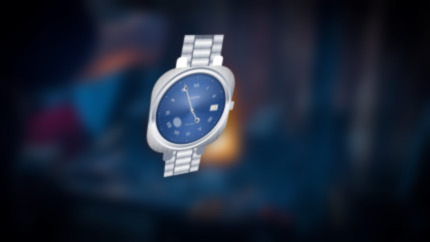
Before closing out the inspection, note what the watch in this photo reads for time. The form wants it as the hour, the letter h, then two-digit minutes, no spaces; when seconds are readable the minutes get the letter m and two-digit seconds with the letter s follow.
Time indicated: 4h56
